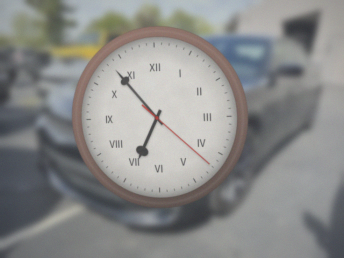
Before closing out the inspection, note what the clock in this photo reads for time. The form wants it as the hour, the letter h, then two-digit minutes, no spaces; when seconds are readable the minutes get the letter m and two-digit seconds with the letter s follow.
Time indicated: 6h53m22s
